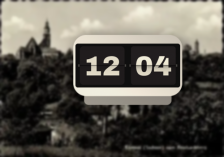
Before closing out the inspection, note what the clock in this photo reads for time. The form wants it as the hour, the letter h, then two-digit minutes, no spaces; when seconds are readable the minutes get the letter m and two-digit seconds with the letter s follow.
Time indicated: 12h04
